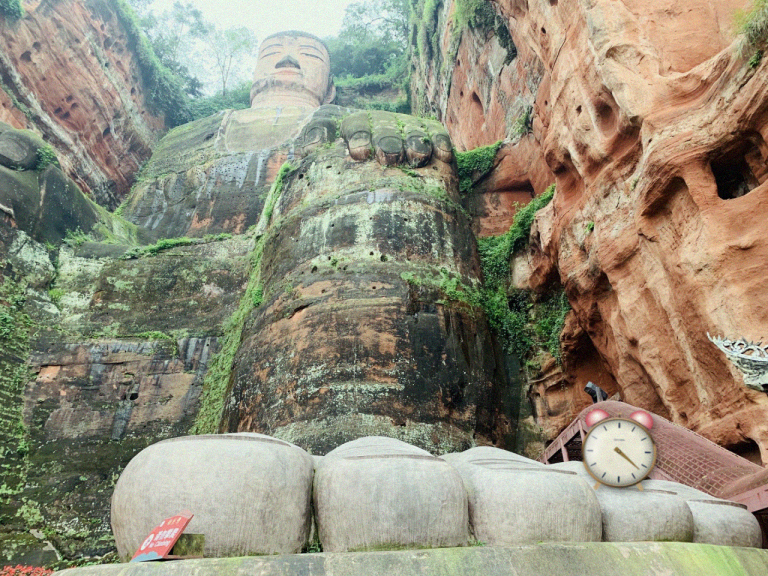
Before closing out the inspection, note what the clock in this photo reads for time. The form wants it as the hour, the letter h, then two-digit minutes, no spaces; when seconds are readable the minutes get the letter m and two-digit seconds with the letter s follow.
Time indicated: 4h22
